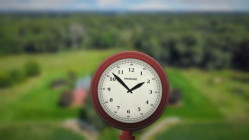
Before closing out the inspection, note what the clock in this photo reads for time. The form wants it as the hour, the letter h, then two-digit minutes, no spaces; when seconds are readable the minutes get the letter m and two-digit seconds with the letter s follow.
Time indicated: 1h52
